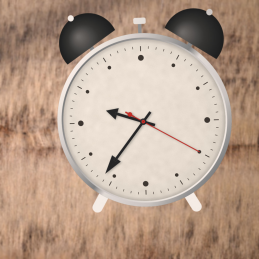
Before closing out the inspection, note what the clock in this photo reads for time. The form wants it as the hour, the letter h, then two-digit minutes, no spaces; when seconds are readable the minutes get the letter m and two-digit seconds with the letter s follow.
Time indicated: 9h36m20s
